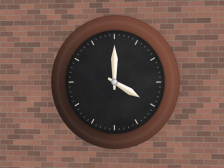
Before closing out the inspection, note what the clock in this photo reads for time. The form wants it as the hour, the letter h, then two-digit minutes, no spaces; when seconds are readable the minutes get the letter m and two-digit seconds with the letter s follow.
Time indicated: 4h00
